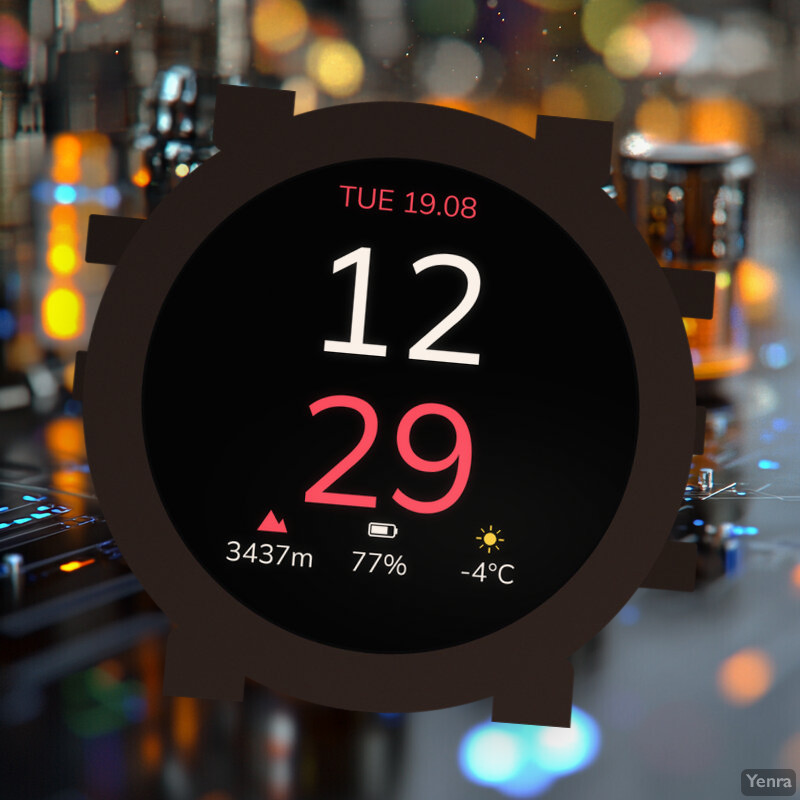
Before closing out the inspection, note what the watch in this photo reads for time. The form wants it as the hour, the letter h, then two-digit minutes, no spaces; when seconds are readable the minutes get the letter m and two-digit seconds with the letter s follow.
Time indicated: 12h29
